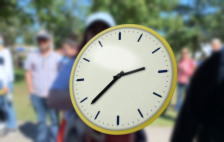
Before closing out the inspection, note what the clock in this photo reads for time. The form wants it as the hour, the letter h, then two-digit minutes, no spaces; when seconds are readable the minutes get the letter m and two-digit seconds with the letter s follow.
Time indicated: 2h38
